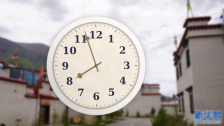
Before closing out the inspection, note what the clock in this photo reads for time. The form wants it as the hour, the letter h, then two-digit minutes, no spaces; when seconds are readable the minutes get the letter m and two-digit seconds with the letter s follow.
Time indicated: 7h57
